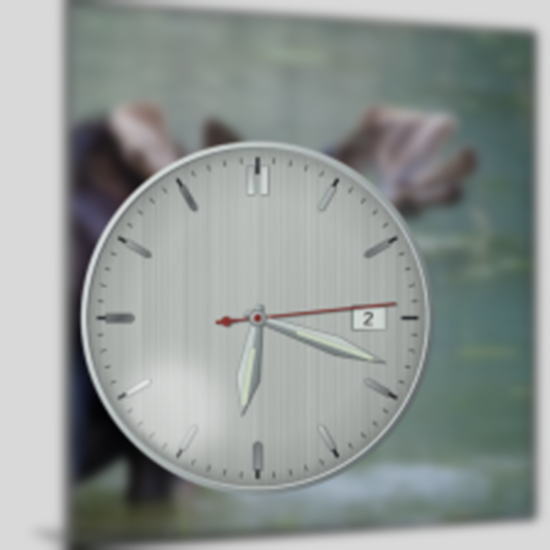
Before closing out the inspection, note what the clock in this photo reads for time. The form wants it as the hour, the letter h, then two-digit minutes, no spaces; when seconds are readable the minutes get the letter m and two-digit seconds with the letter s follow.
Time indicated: 6h18m14s
